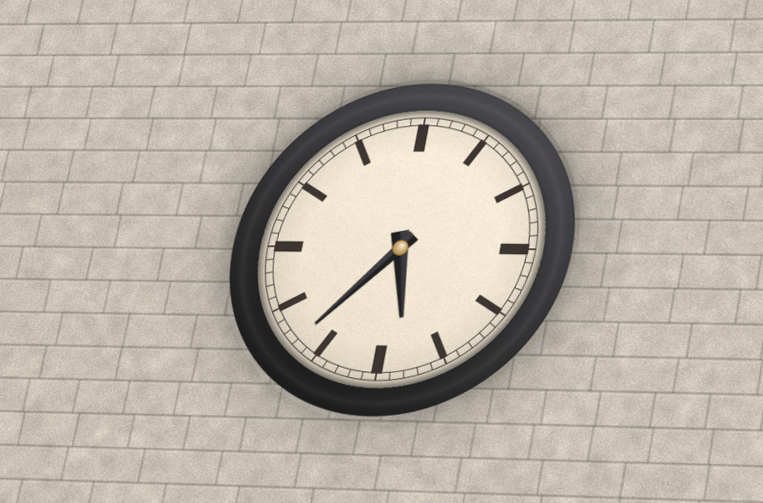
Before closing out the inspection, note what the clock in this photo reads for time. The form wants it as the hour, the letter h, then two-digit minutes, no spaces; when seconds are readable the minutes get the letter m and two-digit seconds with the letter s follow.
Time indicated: 5h37
